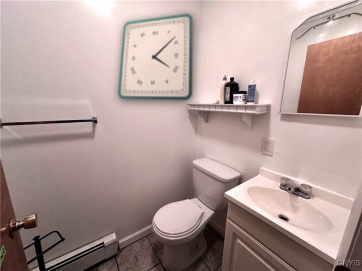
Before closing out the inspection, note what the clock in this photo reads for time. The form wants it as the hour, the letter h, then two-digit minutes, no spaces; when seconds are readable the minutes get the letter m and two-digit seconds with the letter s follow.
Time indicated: 4h08
